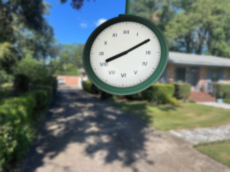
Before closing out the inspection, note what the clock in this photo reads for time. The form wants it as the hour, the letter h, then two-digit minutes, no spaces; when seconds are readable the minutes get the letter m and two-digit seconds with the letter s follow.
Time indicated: 8h10
